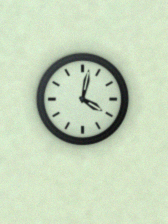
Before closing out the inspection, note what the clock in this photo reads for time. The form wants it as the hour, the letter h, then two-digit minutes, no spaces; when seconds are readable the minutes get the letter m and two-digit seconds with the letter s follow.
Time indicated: 4h02
